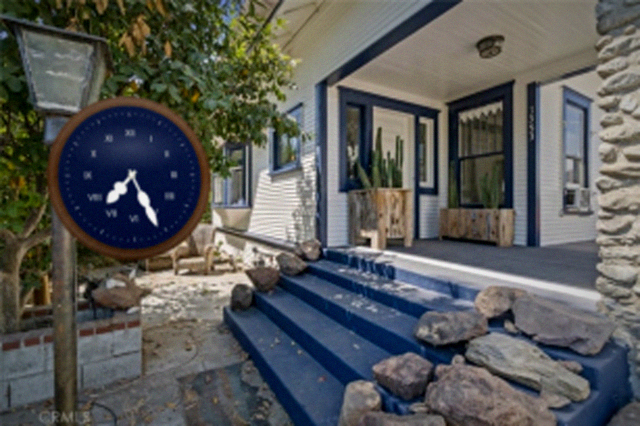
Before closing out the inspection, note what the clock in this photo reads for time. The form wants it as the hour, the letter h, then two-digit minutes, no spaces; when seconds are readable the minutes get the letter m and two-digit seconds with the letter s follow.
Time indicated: 7h26
